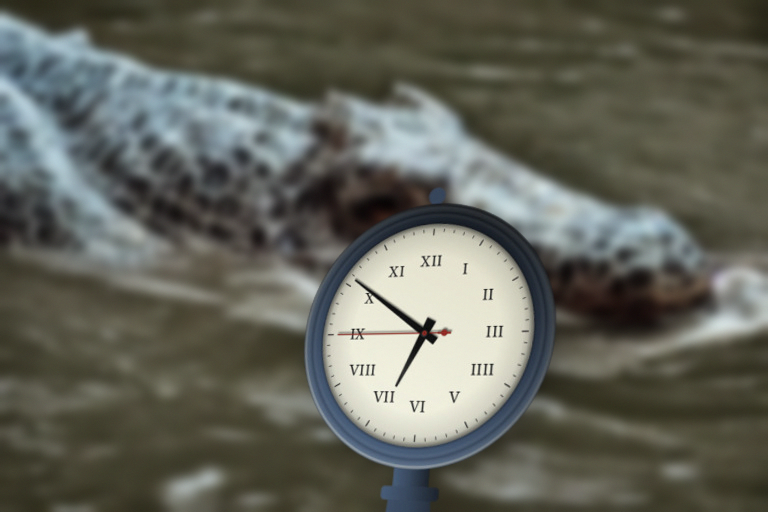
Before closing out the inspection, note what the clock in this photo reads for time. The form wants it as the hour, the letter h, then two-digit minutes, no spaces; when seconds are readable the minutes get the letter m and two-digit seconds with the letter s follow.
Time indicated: 6h50m45s
